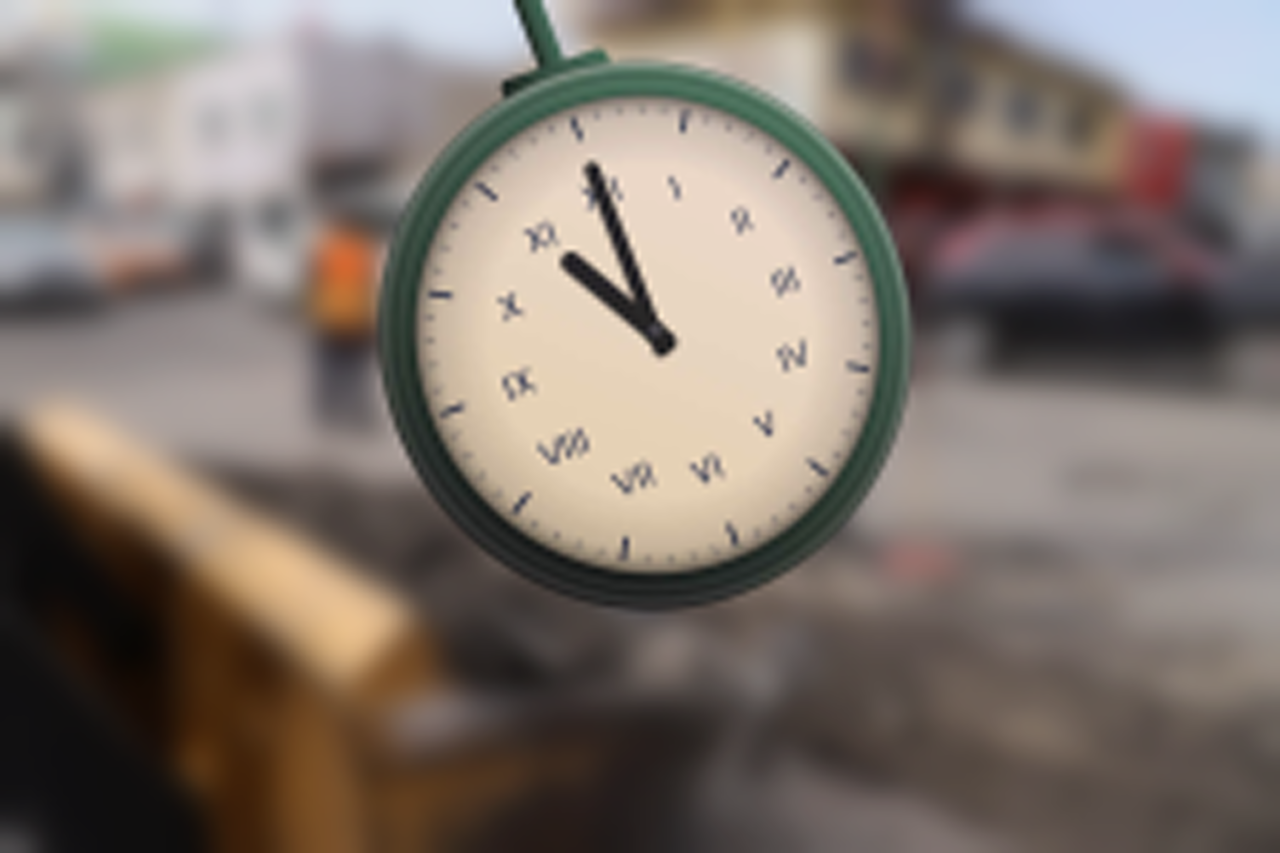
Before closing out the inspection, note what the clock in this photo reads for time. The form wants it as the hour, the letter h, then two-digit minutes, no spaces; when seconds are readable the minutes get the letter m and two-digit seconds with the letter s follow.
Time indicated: 11h00
